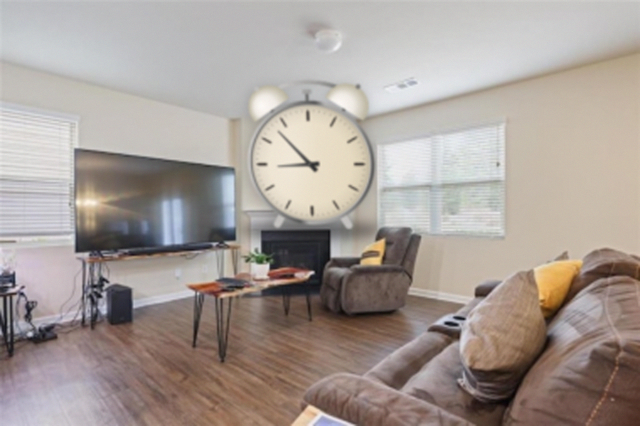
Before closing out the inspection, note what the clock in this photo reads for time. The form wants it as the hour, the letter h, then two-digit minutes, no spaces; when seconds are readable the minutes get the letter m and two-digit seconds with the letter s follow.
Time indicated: 8h53
